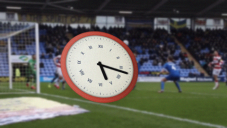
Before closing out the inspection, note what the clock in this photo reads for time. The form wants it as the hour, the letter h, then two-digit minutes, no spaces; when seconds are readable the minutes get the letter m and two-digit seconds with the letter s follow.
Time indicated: 5h17
